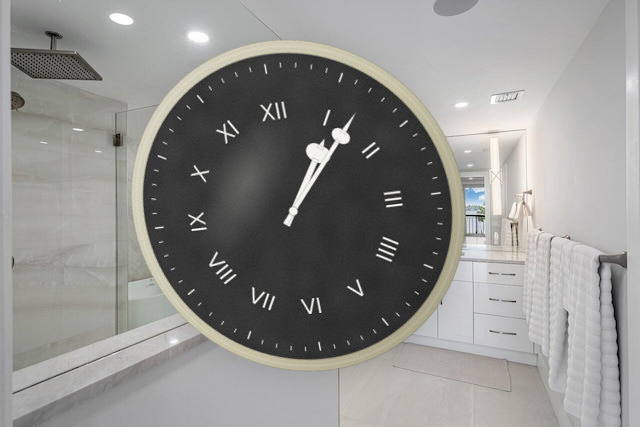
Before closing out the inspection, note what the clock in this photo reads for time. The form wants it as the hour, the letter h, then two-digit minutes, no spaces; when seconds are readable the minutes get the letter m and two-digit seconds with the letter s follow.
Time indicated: 1h07
